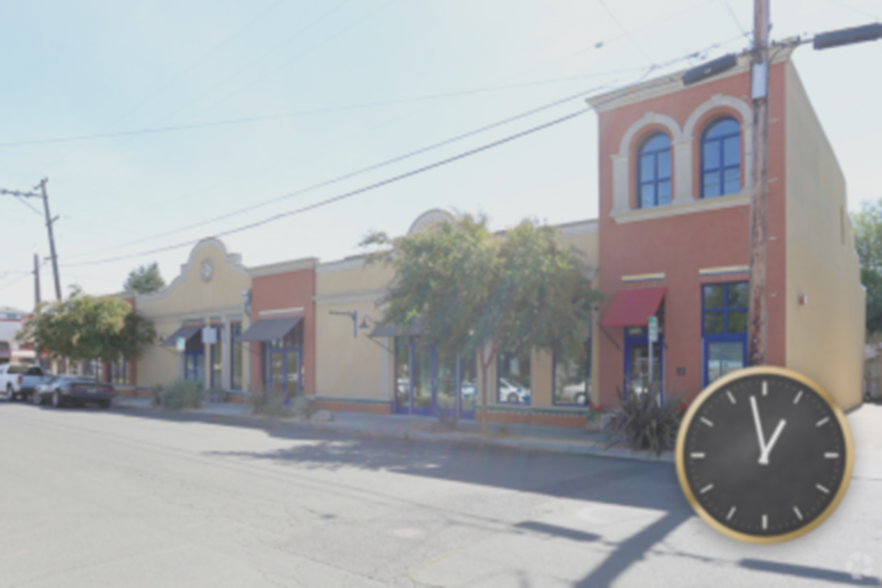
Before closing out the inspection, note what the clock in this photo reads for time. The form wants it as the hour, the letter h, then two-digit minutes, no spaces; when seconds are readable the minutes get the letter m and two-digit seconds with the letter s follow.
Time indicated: 12h58
